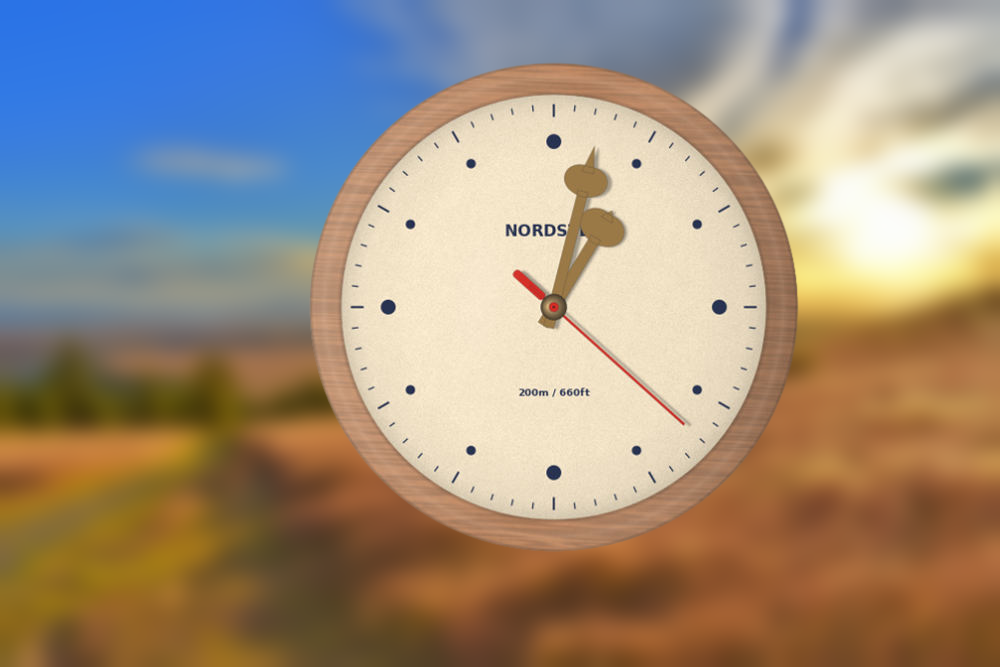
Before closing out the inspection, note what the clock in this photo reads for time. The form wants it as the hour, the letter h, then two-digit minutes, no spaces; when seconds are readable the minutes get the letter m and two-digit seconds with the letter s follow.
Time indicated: 1h02m22s
